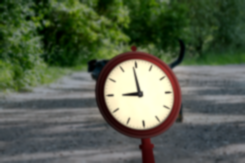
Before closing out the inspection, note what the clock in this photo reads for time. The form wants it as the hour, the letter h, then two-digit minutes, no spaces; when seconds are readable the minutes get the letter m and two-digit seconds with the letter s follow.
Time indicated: 8h59
